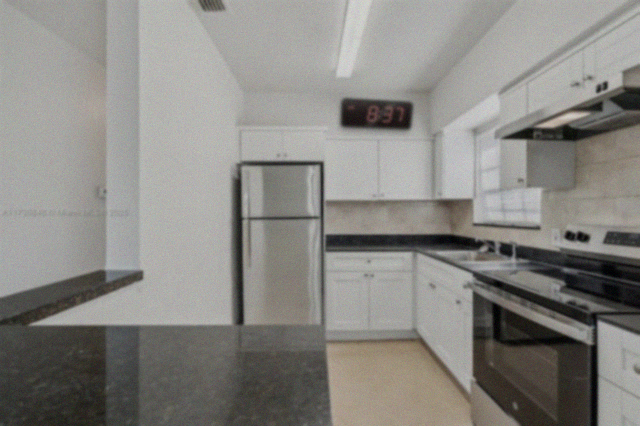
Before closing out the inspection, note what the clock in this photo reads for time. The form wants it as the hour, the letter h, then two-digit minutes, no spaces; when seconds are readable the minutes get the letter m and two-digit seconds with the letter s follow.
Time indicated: 8h37
